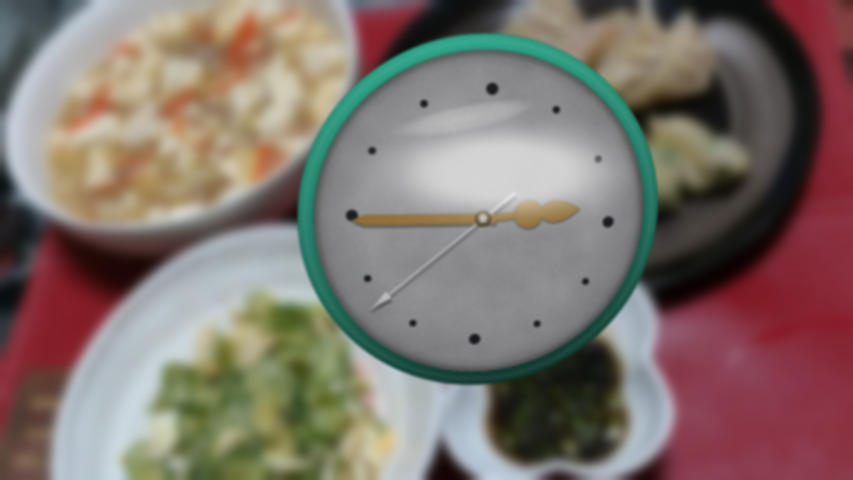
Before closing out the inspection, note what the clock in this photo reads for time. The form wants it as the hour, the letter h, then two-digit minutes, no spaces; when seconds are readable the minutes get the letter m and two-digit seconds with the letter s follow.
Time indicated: 2h44m38s
